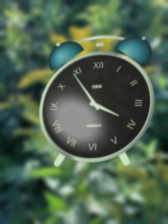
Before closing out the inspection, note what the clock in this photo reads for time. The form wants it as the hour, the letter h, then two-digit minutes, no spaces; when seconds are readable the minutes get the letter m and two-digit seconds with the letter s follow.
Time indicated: 3h54
